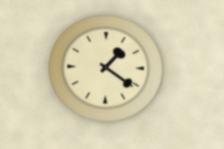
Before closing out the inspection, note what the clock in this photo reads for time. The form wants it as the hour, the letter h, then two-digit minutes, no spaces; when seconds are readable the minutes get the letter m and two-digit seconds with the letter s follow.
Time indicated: 1h21
